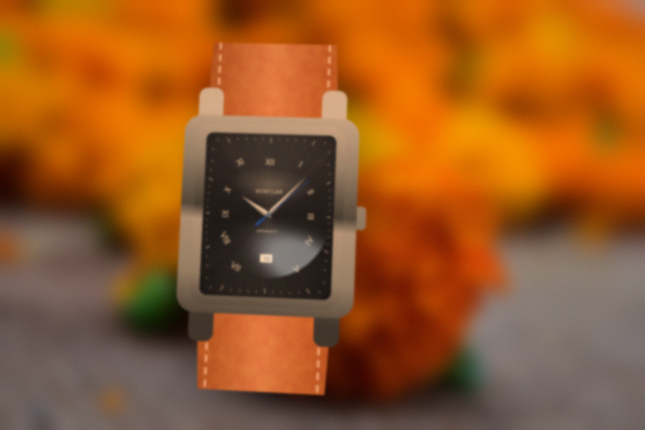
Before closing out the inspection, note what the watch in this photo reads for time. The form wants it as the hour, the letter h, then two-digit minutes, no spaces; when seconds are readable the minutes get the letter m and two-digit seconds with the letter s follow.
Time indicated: 10h07m08s
